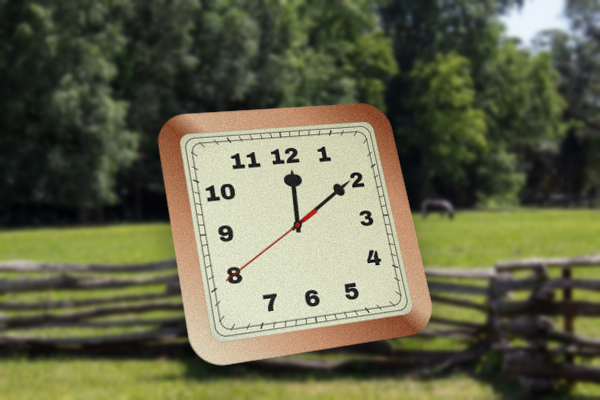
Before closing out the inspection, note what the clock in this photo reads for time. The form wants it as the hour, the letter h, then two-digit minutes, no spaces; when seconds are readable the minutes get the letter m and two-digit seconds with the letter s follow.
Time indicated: 12h09m40s
